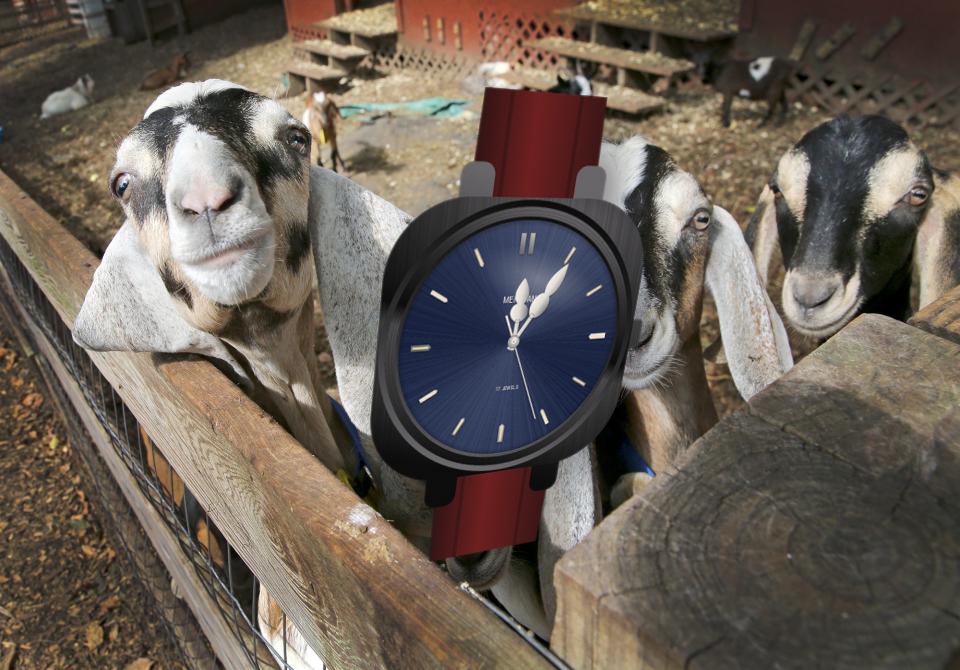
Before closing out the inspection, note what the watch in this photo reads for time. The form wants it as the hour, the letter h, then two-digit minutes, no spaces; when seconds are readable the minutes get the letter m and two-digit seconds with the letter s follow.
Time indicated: 12h05m26s
